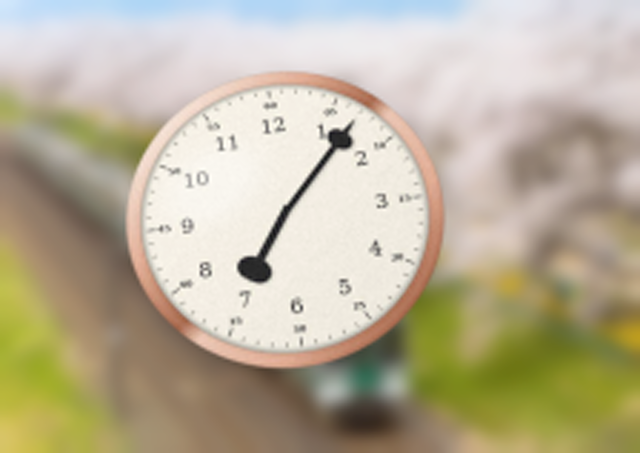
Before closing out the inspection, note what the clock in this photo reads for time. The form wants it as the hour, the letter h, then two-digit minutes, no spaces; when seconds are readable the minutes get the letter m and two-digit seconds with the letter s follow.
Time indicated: 7h07
